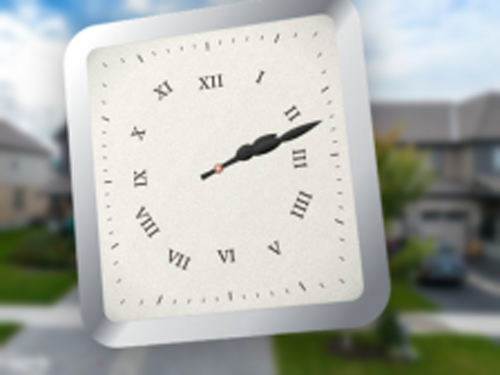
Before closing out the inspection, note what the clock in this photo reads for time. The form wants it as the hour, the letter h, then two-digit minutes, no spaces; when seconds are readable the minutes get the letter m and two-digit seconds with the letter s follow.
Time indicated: 2h12
